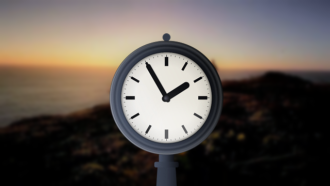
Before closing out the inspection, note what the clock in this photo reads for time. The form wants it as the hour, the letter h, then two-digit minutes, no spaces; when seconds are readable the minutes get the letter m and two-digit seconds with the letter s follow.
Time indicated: 1h55
